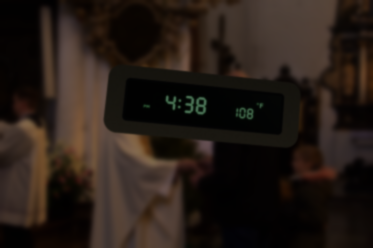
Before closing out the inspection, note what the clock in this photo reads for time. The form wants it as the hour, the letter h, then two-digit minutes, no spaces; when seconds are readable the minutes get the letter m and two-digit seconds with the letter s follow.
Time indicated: 4h38
